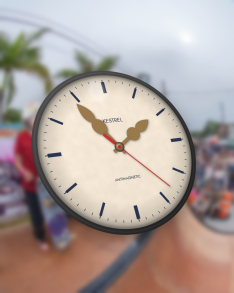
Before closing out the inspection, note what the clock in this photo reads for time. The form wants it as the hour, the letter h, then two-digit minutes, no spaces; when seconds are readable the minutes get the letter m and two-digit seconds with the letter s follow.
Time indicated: 1h54m23s
